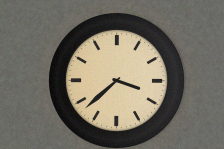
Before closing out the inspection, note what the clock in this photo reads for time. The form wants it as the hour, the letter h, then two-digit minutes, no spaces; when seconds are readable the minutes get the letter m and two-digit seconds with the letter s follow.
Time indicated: 3h38
